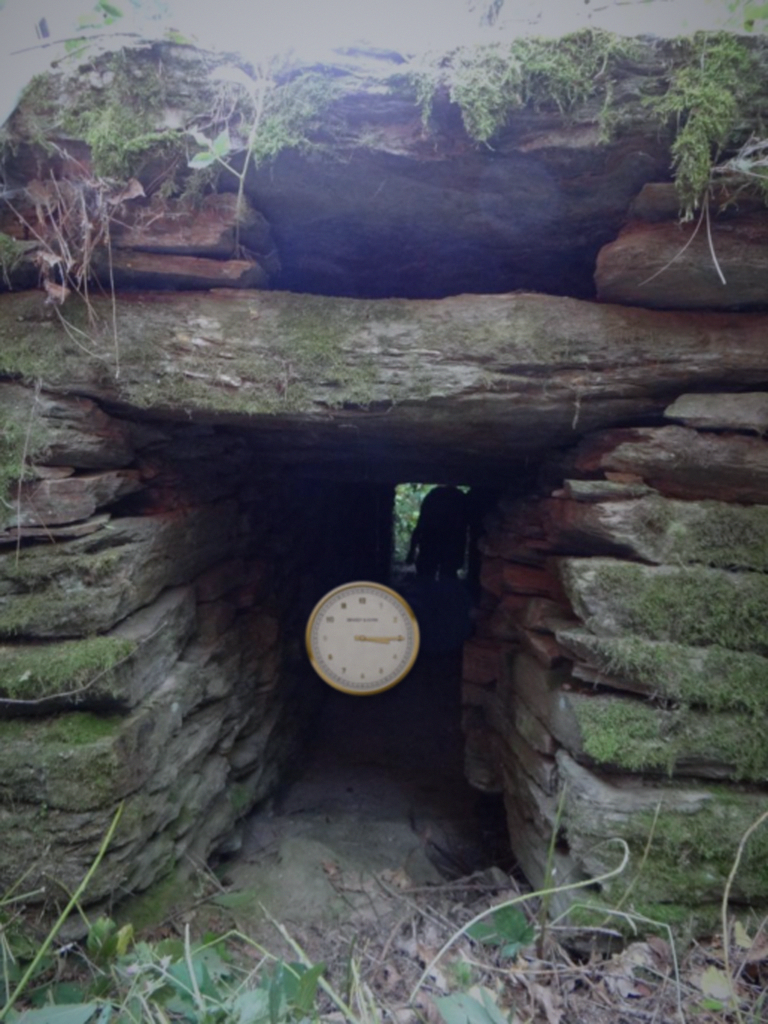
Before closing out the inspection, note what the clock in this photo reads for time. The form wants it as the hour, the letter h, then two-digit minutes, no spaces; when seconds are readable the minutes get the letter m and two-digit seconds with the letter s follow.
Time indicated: 3h15
